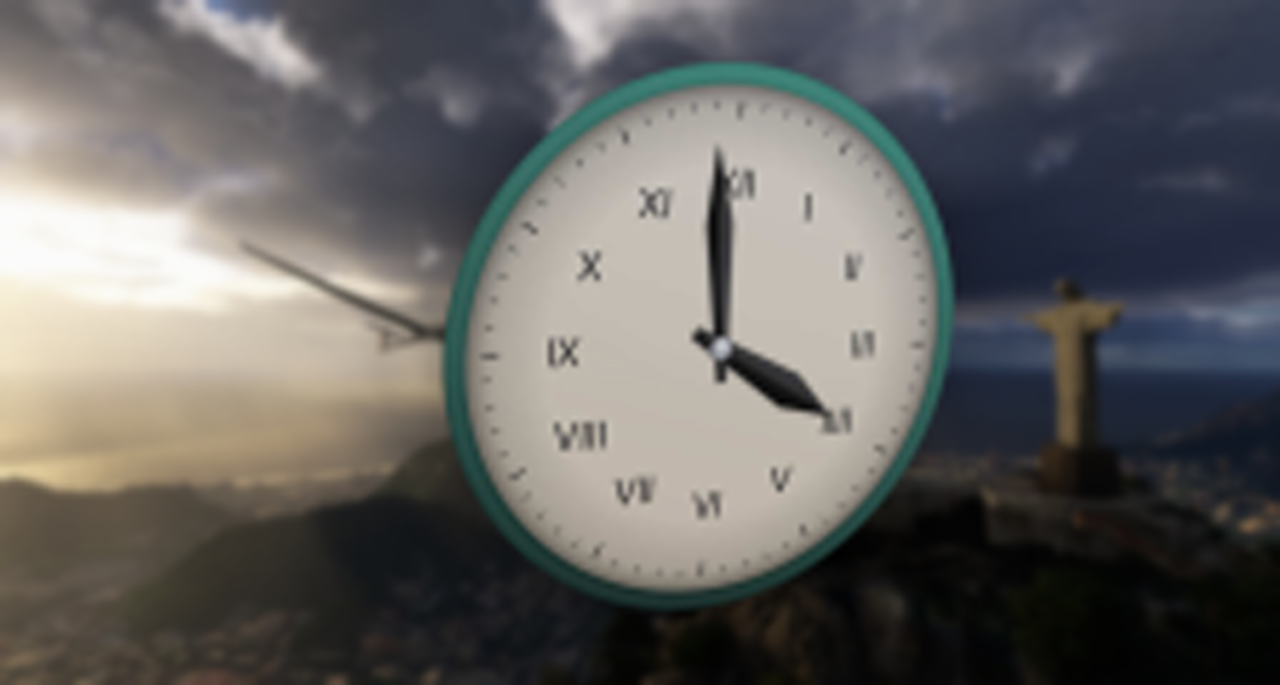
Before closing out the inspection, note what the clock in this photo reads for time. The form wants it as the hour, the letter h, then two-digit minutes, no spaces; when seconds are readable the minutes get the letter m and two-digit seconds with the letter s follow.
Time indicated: 3h59
